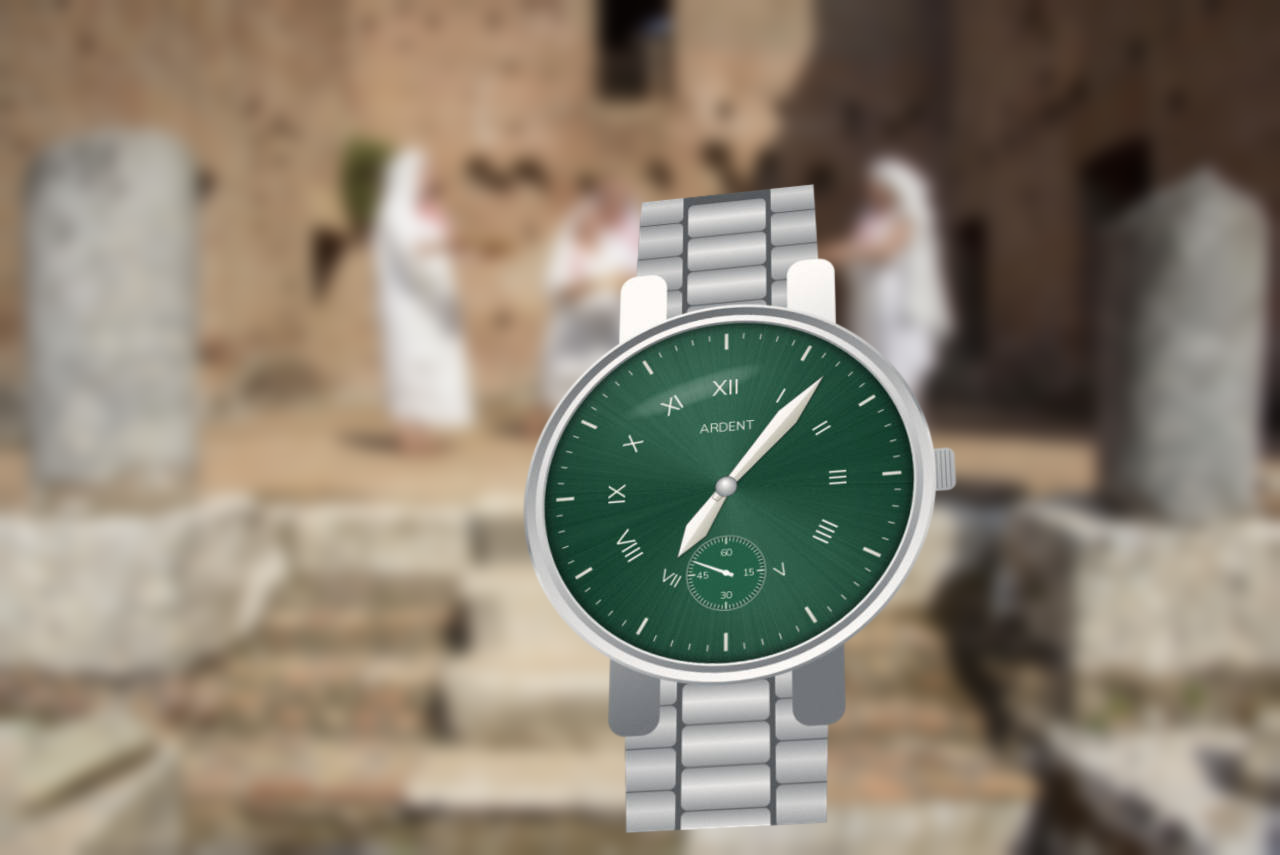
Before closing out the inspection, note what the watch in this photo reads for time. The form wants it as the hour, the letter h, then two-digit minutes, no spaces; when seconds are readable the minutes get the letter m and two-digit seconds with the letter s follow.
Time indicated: 7h06m49s
